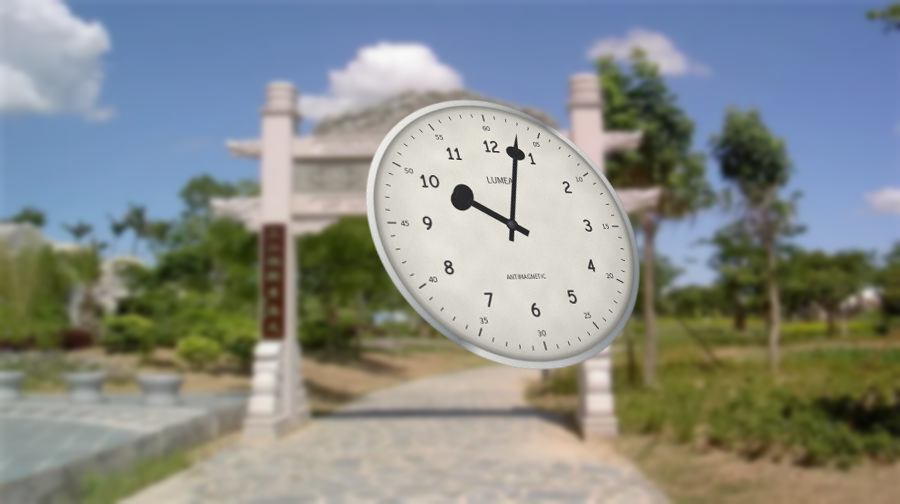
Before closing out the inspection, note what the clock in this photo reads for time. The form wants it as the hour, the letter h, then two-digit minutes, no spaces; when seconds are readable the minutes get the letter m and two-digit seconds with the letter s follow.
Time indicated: 10h03
